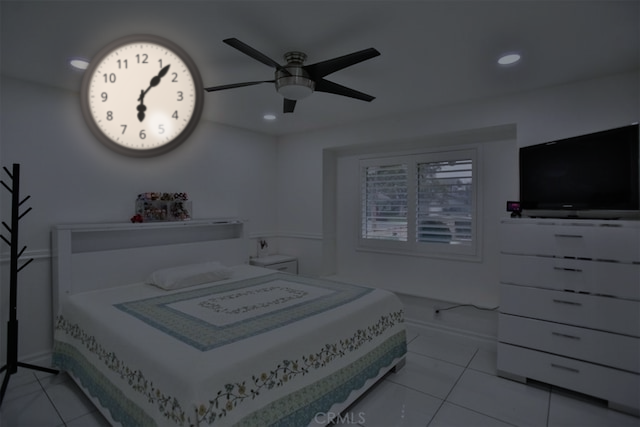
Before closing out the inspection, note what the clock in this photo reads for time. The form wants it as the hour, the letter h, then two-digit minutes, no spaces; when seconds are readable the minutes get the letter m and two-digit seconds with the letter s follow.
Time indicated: 6h07
